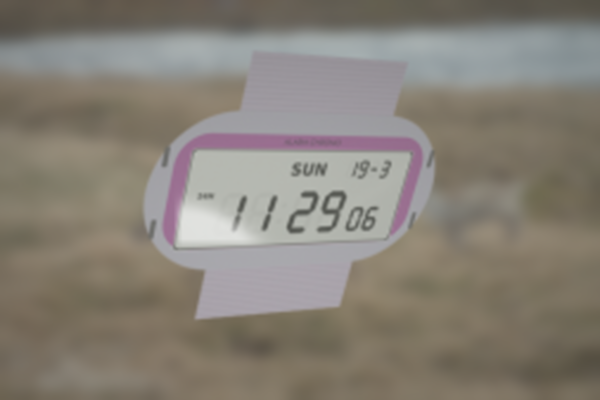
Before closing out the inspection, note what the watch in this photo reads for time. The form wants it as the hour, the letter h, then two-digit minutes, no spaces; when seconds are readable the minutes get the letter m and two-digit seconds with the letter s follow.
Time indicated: 11h29m06s
